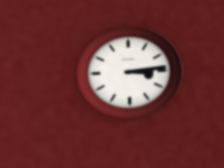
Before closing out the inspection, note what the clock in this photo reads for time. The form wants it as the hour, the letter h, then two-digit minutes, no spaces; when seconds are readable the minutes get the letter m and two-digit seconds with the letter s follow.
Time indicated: 3h14
